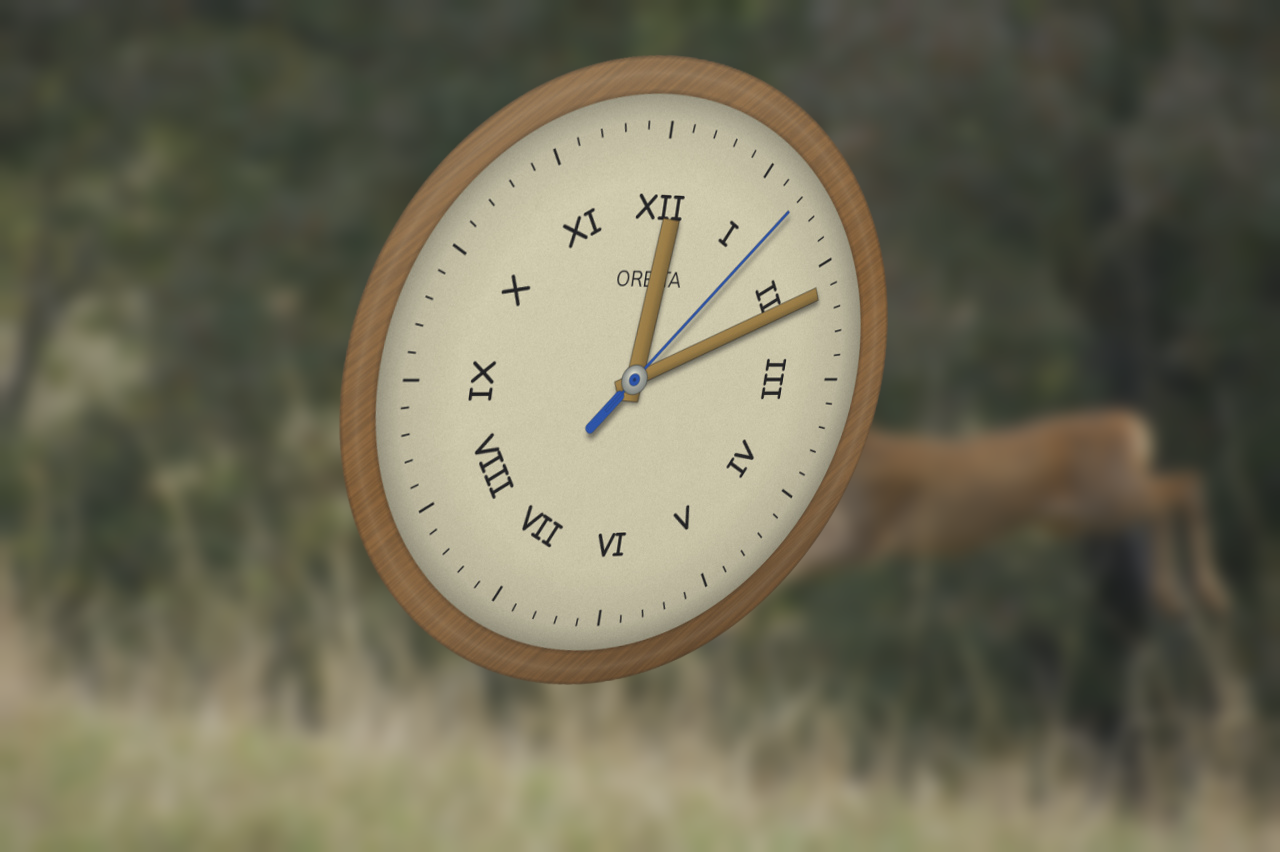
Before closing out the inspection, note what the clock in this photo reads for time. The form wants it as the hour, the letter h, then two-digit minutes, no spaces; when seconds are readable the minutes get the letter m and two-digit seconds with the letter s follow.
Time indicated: 12h11m07s
